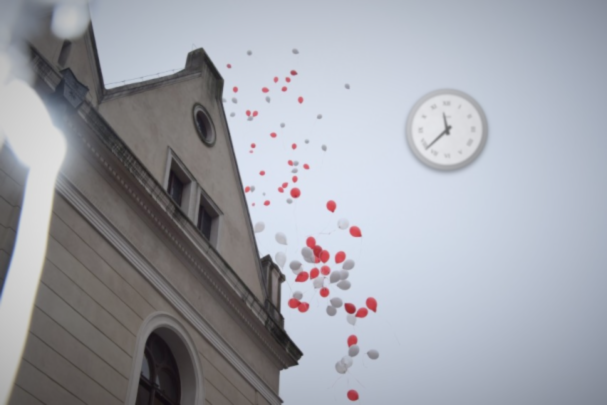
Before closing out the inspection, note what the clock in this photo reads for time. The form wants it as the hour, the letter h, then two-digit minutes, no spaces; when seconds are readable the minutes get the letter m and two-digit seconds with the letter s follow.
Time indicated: 11h38
